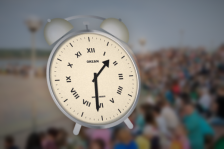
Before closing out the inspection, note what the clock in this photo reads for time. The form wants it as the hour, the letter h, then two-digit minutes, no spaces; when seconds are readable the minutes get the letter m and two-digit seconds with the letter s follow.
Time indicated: 1h31
